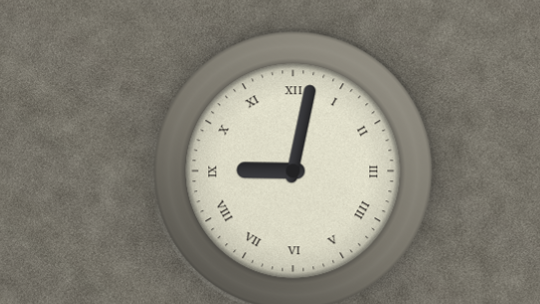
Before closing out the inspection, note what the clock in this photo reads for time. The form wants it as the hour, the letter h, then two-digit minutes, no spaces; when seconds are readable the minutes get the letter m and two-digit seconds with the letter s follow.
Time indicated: 9h02
